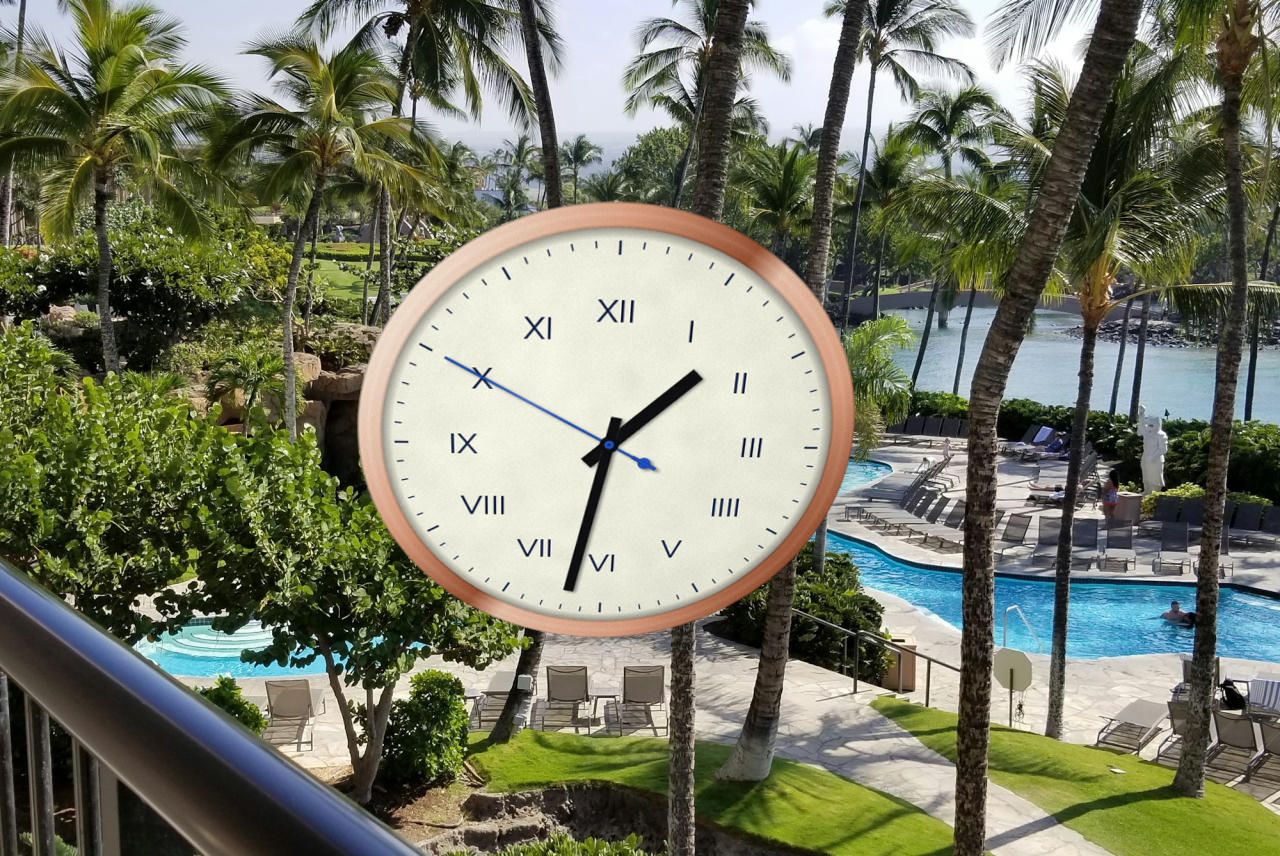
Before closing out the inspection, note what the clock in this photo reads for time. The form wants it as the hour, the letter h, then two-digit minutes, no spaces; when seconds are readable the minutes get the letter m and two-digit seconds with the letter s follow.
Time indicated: 1h31m50s
